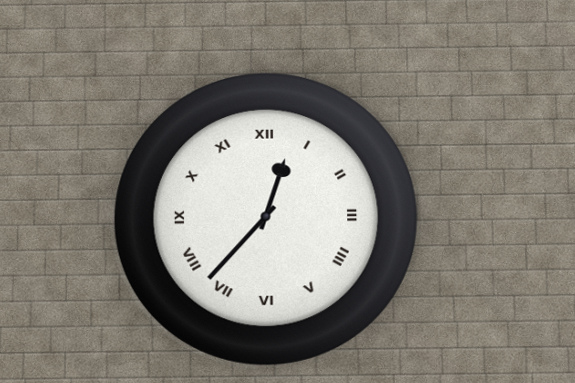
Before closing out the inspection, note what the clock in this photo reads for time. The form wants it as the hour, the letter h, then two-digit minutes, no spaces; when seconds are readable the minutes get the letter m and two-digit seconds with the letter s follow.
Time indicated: 12h37
